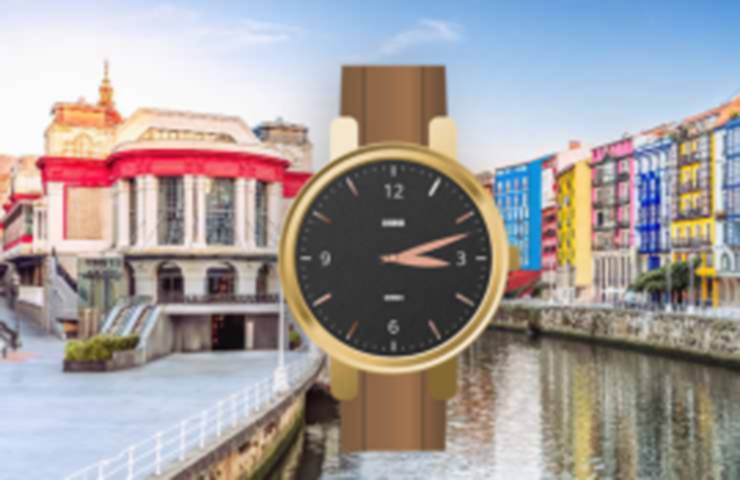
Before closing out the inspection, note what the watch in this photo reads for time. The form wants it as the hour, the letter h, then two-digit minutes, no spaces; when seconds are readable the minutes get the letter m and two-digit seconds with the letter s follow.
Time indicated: 3h12
